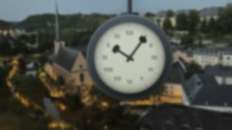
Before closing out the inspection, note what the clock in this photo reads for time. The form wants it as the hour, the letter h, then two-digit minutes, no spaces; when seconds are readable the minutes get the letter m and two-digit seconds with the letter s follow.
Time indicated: 10h06
